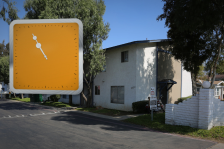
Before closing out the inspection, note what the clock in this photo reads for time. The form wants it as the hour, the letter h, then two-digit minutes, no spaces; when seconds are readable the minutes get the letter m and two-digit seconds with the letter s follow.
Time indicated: 10h55
